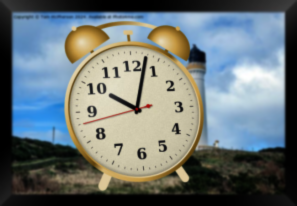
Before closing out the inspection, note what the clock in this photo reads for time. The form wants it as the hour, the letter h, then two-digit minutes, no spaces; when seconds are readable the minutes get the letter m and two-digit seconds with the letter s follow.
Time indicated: 10h02m43s
